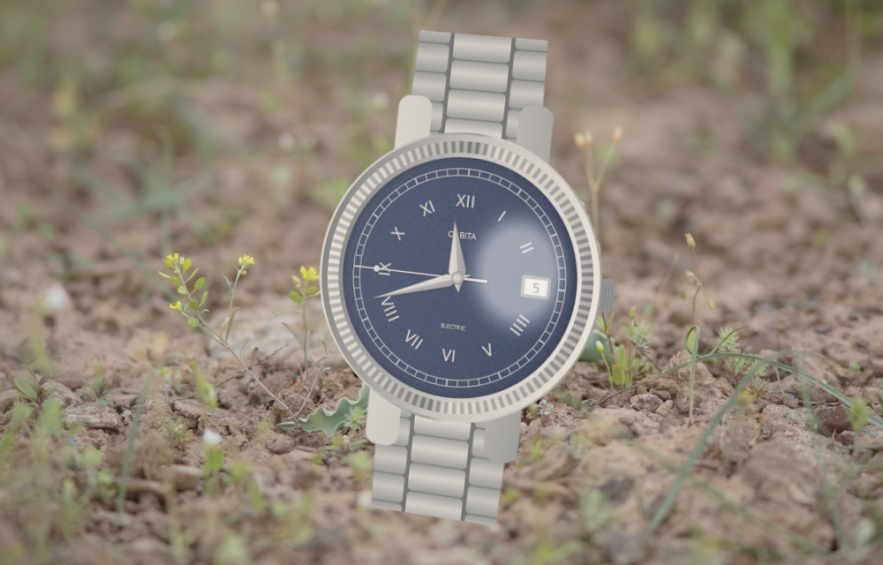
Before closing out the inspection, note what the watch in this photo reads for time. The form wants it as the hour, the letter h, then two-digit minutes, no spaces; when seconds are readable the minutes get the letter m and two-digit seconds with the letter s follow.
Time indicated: 11h41m45s
